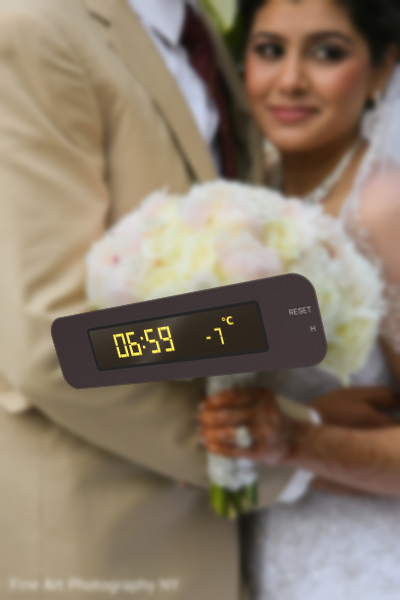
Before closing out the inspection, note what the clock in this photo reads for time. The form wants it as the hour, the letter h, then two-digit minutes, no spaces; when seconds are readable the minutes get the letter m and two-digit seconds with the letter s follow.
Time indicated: 6h59
